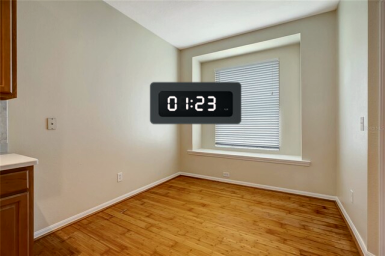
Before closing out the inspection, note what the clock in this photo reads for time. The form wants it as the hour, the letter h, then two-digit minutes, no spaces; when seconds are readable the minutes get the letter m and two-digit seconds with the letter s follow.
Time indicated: 1h23
